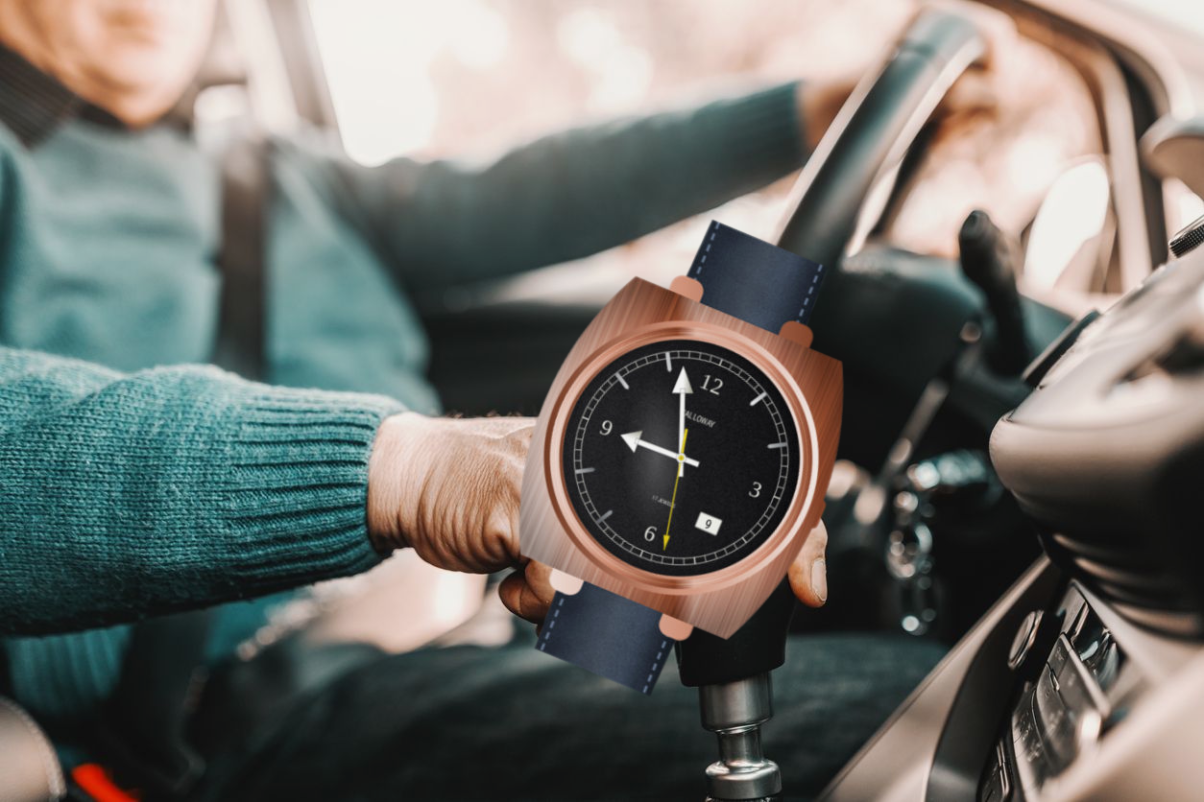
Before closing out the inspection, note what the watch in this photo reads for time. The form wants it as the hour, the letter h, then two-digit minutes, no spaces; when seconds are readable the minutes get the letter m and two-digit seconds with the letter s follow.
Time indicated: 8h56m28s
